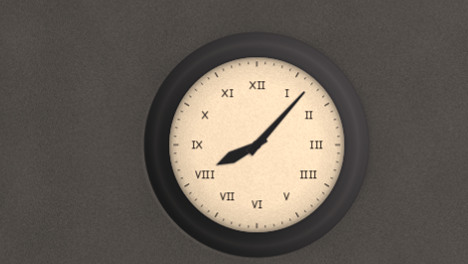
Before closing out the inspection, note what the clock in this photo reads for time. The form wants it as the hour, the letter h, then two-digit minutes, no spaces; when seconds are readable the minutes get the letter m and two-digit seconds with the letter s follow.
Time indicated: 8h07
